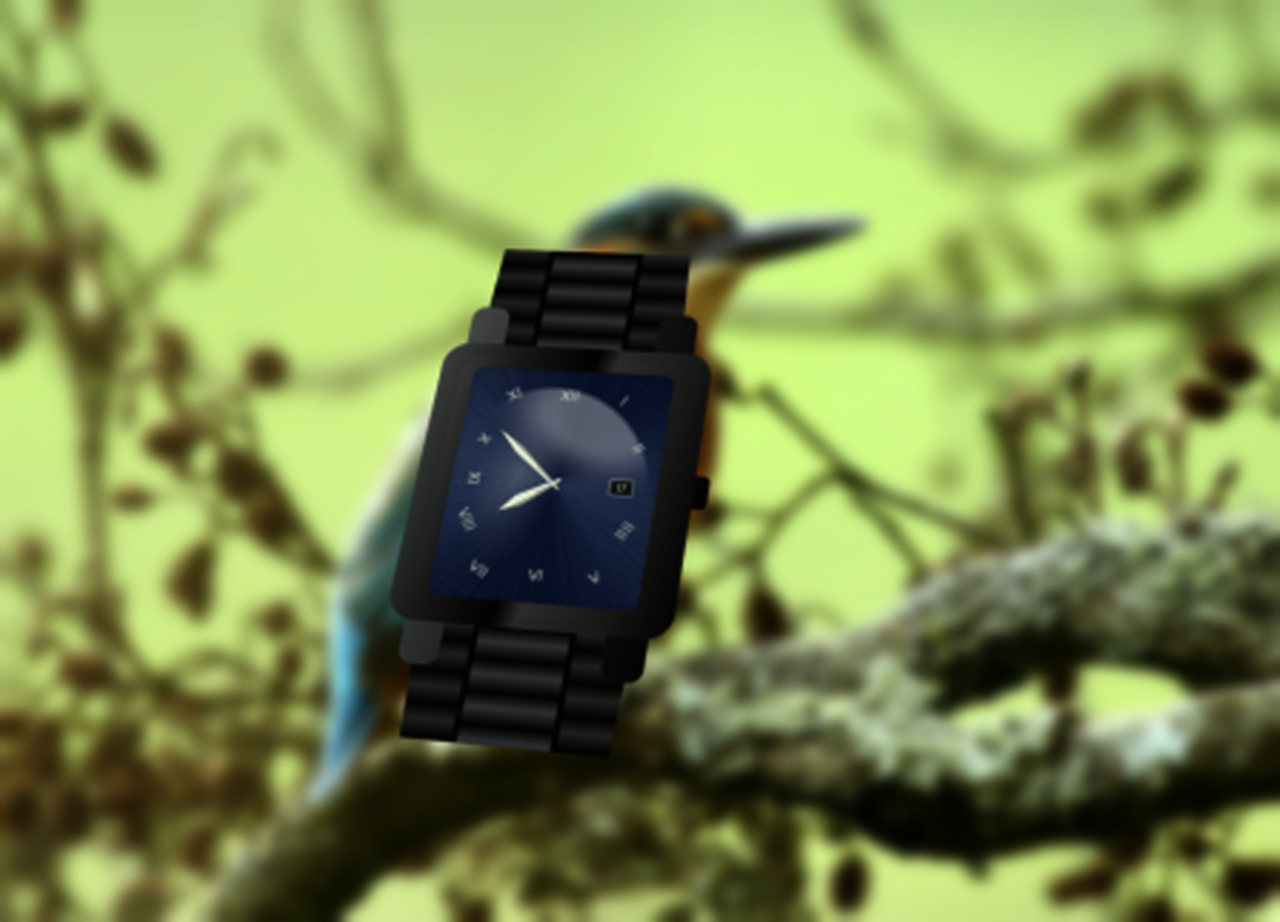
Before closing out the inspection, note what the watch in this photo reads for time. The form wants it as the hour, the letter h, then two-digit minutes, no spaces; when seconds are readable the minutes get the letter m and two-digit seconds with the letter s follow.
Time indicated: 7h52
